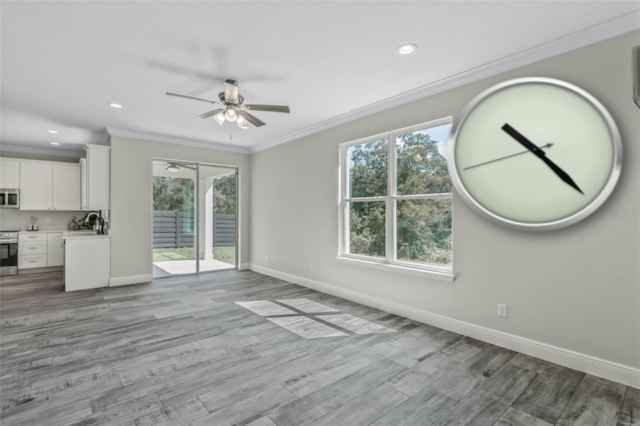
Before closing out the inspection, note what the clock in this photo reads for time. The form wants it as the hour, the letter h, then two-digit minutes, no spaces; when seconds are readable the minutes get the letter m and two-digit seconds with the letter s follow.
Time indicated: 10h22m42s
